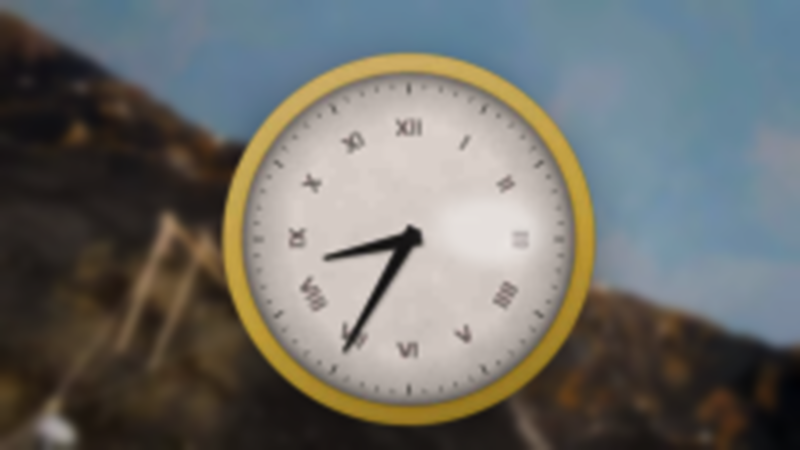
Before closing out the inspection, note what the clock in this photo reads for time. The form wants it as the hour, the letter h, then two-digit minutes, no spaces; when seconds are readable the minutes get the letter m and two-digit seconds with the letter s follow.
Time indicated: 8h35
